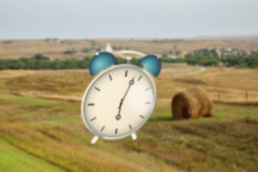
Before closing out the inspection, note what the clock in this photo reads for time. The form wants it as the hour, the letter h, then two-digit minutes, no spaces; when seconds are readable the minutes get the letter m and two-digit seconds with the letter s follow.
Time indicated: 6h03
